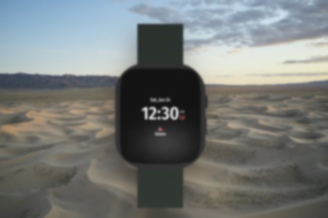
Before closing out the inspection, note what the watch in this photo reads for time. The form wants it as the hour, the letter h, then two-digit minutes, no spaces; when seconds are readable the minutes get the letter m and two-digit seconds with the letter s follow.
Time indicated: 12h30
